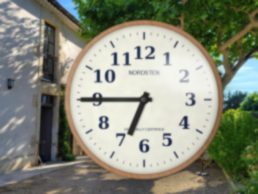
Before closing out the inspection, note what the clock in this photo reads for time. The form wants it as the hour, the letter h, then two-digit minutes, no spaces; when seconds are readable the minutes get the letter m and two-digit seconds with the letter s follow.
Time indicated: 6h45
